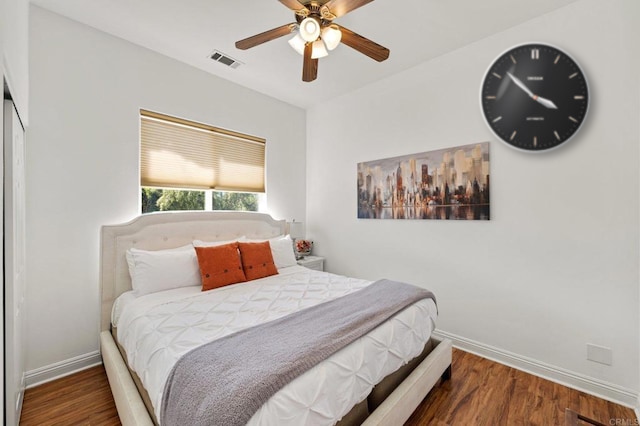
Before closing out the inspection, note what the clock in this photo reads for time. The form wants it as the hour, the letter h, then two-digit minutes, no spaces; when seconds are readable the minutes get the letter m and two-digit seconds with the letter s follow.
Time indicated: 3h52
